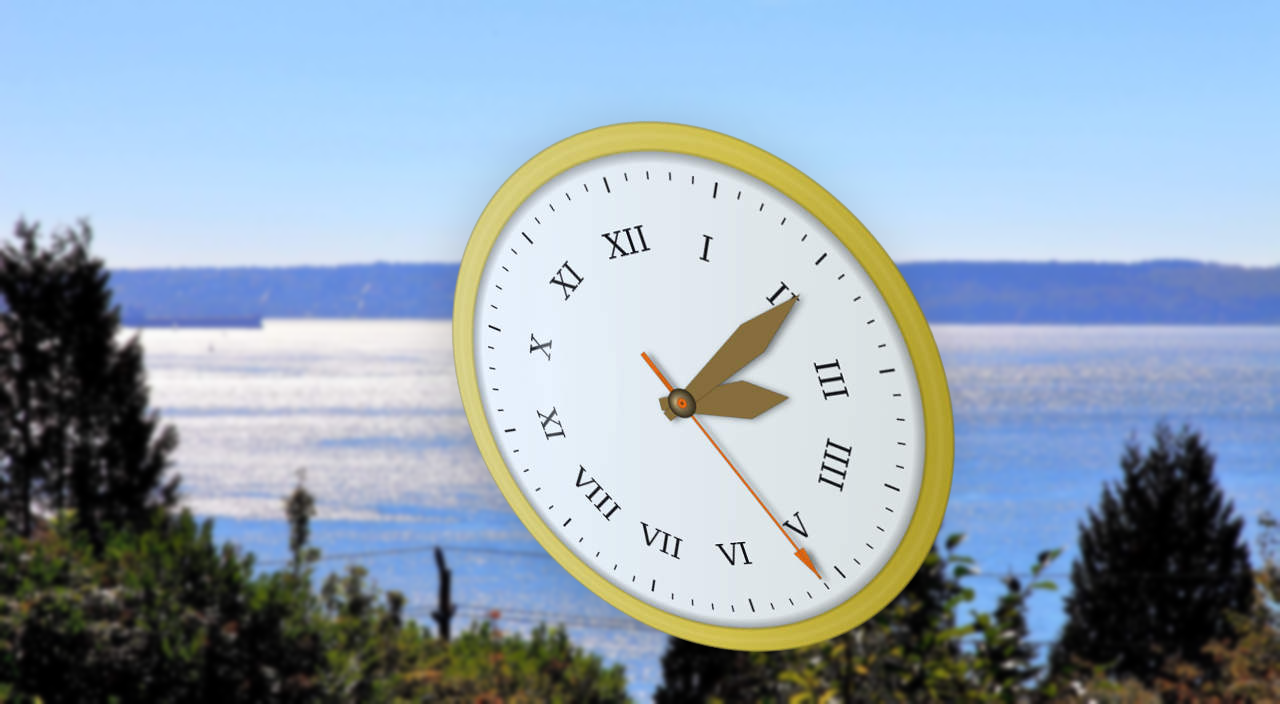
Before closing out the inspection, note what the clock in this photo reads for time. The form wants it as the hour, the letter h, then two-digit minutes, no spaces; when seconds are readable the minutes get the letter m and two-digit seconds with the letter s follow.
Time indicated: 3h10m26s
